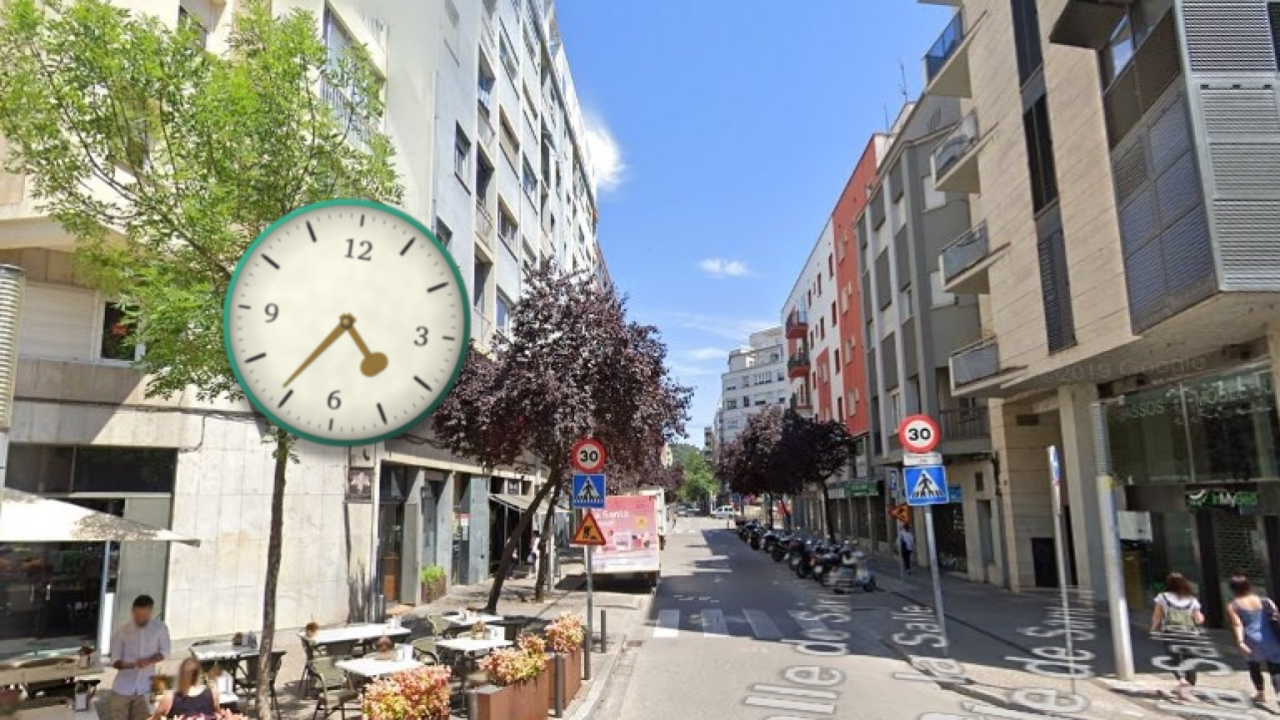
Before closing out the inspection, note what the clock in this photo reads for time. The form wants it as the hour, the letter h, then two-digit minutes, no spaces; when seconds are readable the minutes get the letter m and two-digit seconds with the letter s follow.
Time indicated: 4h36
